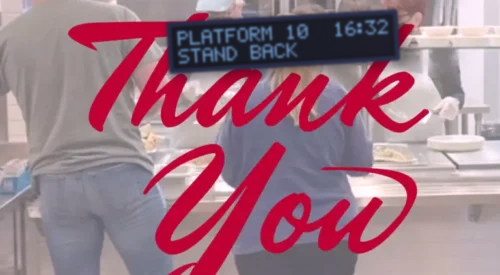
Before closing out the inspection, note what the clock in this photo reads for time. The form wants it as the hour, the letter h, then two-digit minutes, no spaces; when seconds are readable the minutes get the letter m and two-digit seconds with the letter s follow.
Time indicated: 16h32
